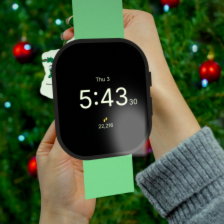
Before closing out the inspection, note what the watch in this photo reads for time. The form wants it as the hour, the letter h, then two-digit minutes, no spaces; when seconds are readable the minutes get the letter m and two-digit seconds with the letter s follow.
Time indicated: 5h43
